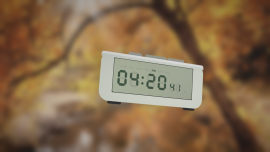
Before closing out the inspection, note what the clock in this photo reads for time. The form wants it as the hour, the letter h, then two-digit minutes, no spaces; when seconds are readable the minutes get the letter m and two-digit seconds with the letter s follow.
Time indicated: 4h20m41s
